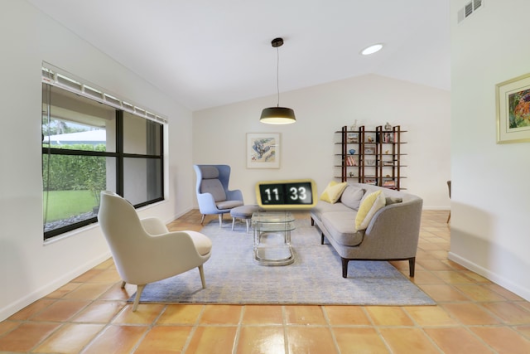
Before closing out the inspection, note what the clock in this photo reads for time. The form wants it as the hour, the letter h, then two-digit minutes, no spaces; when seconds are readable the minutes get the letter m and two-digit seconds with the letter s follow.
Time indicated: 11h33
